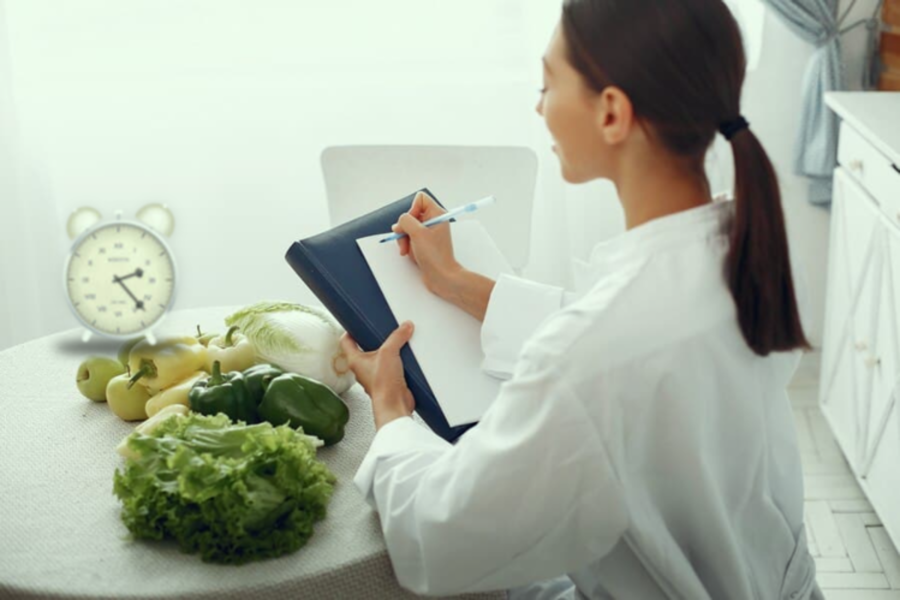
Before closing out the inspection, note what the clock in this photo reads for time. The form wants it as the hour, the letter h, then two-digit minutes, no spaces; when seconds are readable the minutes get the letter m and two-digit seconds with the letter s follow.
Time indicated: 2h23
